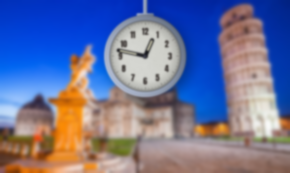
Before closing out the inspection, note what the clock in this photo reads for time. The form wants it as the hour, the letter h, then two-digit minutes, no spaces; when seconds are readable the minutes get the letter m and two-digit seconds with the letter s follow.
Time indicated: 12h47
